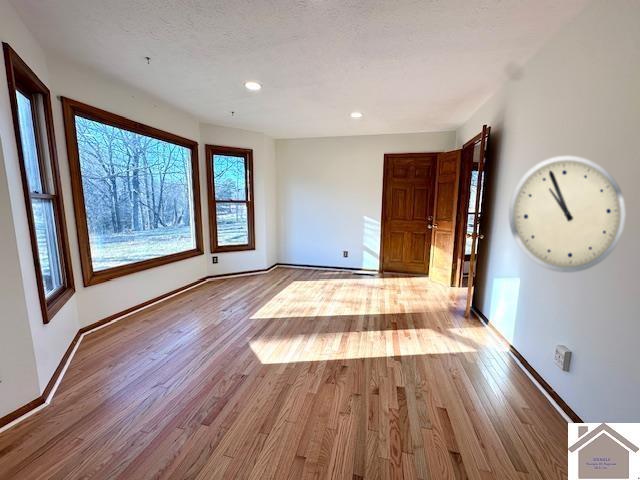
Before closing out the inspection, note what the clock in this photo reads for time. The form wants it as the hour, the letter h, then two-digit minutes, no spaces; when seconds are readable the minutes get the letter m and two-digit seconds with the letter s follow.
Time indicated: 10h57
